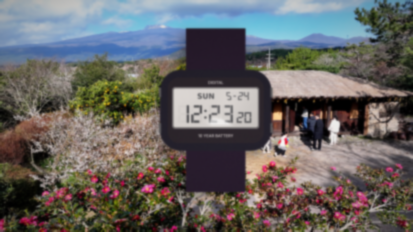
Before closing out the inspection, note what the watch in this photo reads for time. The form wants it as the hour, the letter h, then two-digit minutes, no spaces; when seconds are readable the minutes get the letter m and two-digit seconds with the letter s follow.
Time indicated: 12h23m20s
